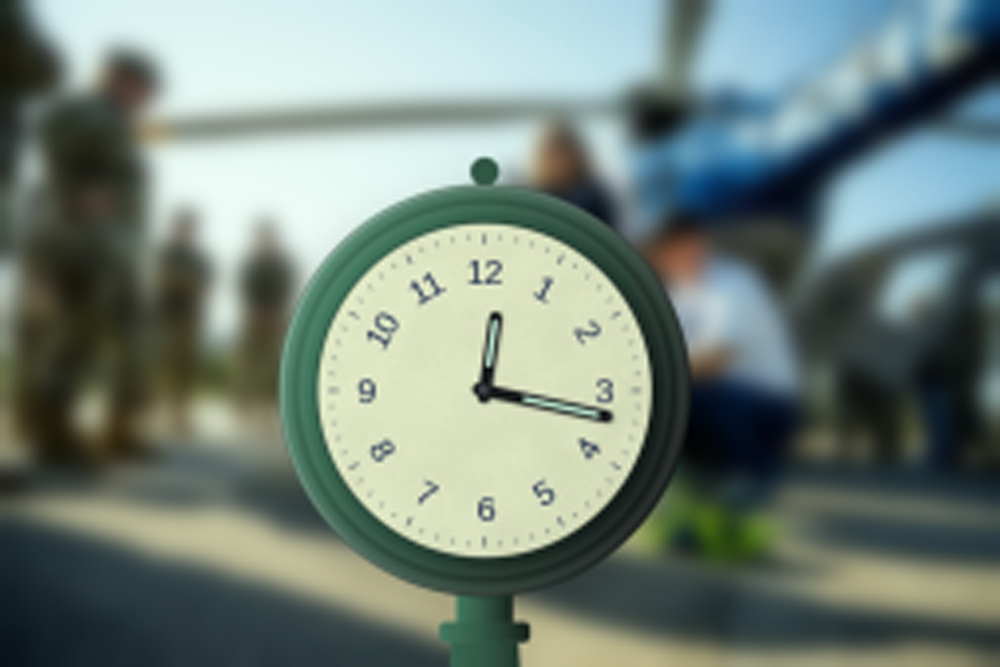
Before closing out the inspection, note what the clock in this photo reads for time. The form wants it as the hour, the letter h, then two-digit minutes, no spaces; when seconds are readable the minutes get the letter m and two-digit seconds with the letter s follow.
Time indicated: 12h17
